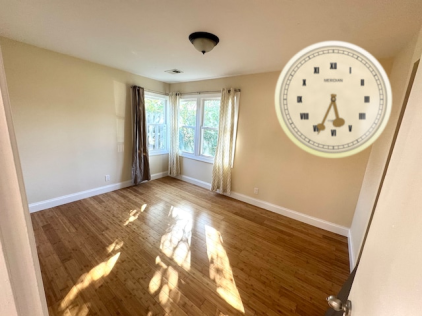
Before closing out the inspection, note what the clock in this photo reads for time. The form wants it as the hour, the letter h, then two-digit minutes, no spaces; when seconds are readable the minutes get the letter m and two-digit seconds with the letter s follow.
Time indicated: 5h34
